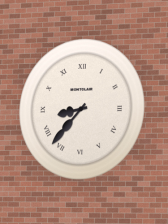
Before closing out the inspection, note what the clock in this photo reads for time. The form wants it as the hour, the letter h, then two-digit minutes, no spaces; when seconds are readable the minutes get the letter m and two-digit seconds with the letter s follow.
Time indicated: 8h37
